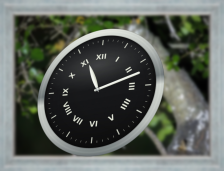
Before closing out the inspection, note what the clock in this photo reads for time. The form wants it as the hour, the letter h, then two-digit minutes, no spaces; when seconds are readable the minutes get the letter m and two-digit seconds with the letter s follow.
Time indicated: 11h12
